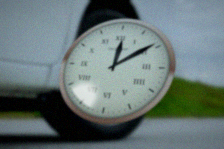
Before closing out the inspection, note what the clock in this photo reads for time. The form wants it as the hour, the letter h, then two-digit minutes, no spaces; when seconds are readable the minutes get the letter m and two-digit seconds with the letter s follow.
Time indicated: 12h09
